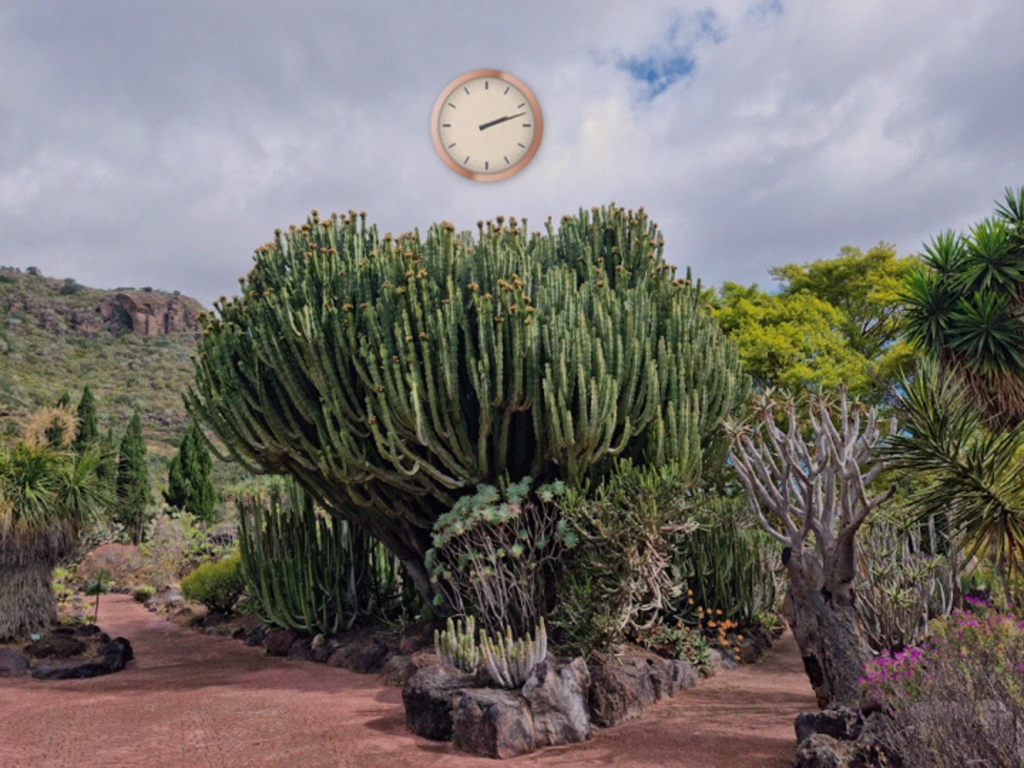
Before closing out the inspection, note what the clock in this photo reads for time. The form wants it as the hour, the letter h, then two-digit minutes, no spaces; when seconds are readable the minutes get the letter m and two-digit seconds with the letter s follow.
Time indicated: 2h12
